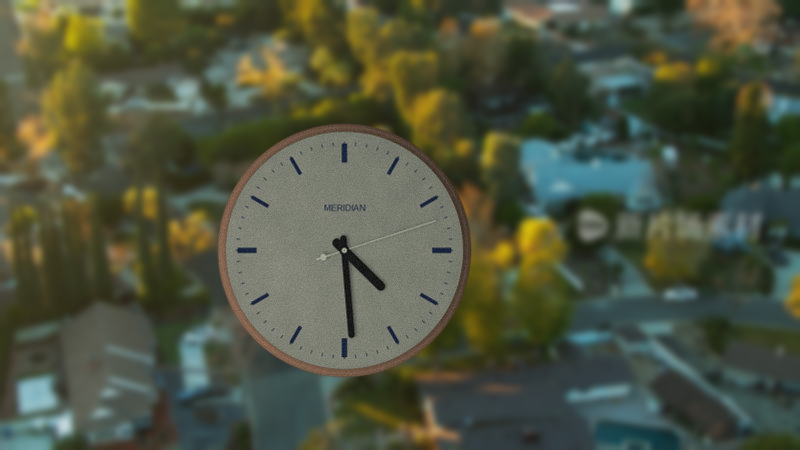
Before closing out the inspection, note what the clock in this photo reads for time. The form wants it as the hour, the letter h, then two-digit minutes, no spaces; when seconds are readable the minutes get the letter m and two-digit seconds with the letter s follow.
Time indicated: 4h29m12s
